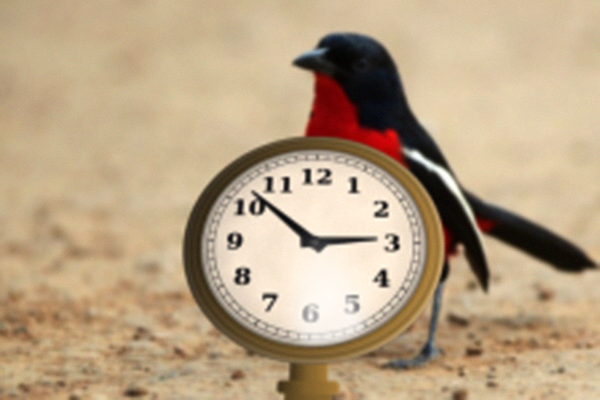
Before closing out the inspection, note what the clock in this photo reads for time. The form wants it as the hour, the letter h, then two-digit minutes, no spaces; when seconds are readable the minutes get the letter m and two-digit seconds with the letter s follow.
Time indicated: 2h52
